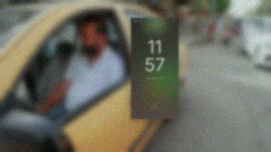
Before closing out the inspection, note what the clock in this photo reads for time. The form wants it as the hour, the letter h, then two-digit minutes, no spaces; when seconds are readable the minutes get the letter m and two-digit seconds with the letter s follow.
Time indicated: 11h57
